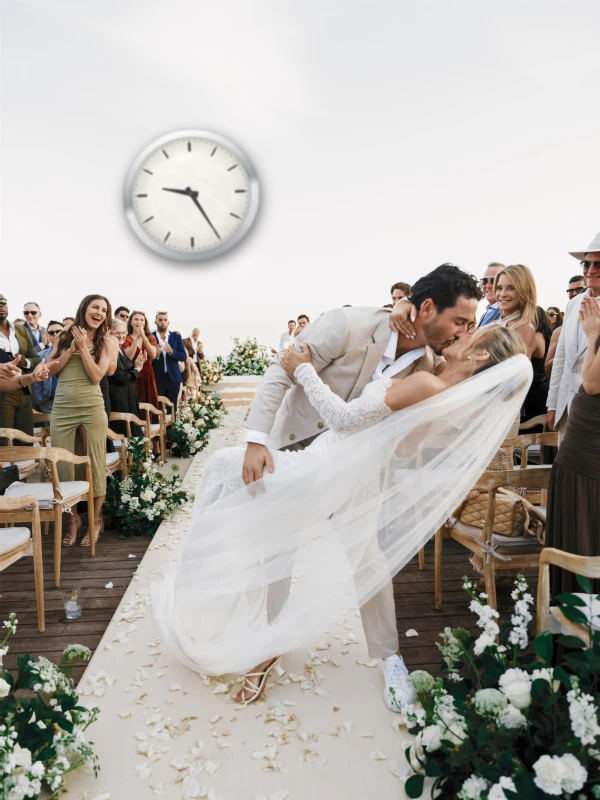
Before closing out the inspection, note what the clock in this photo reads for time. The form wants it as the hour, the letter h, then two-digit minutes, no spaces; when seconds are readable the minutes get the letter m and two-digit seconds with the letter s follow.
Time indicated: 9h25
